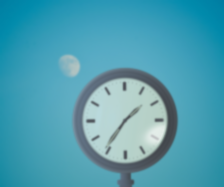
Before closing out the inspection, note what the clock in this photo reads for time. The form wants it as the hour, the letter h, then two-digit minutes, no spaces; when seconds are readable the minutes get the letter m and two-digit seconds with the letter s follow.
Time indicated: 1h36
